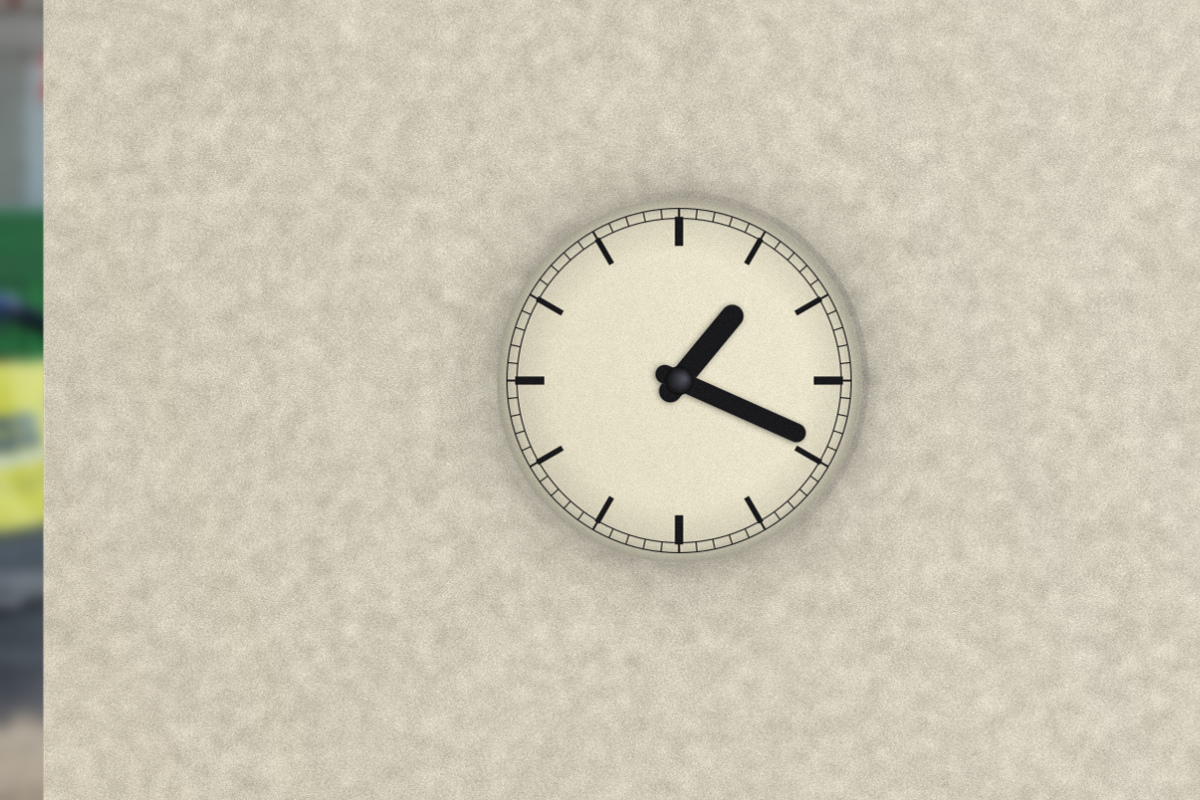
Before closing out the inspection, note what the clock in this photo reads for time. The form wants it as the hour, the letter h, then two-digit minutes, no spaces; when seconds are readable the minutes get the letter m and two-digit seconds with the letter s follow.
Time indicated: 1h19
